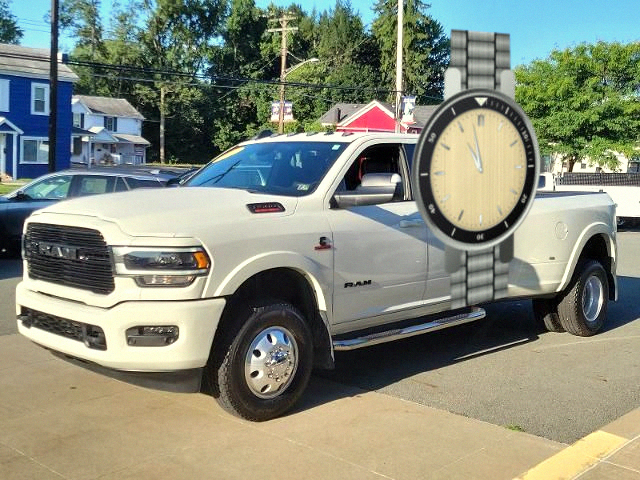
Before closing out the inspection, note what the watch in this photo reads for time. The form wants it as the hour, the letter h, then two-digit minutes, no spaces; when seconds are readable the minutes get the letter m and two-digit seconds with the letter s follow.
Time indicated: 10h58
